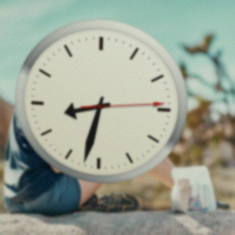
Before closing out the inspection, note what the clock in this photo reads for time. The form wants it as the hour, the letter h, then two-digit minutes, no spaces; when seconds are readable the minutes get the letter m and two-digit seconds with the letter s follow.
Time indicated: 8h32m14s
